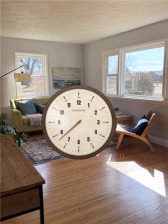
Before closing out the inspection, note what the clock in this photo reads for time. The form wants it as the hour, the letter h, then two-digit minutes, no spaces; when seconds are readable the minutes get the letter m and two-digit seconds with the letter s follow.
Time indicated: 7h38
